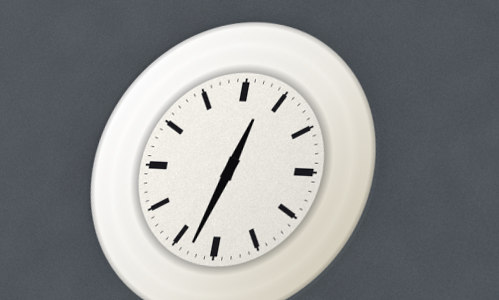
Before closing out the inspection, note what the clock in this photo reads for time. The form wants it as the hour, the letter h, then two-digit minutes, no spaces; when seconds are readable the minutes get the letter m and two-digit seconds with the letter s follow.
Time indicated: 12h33
